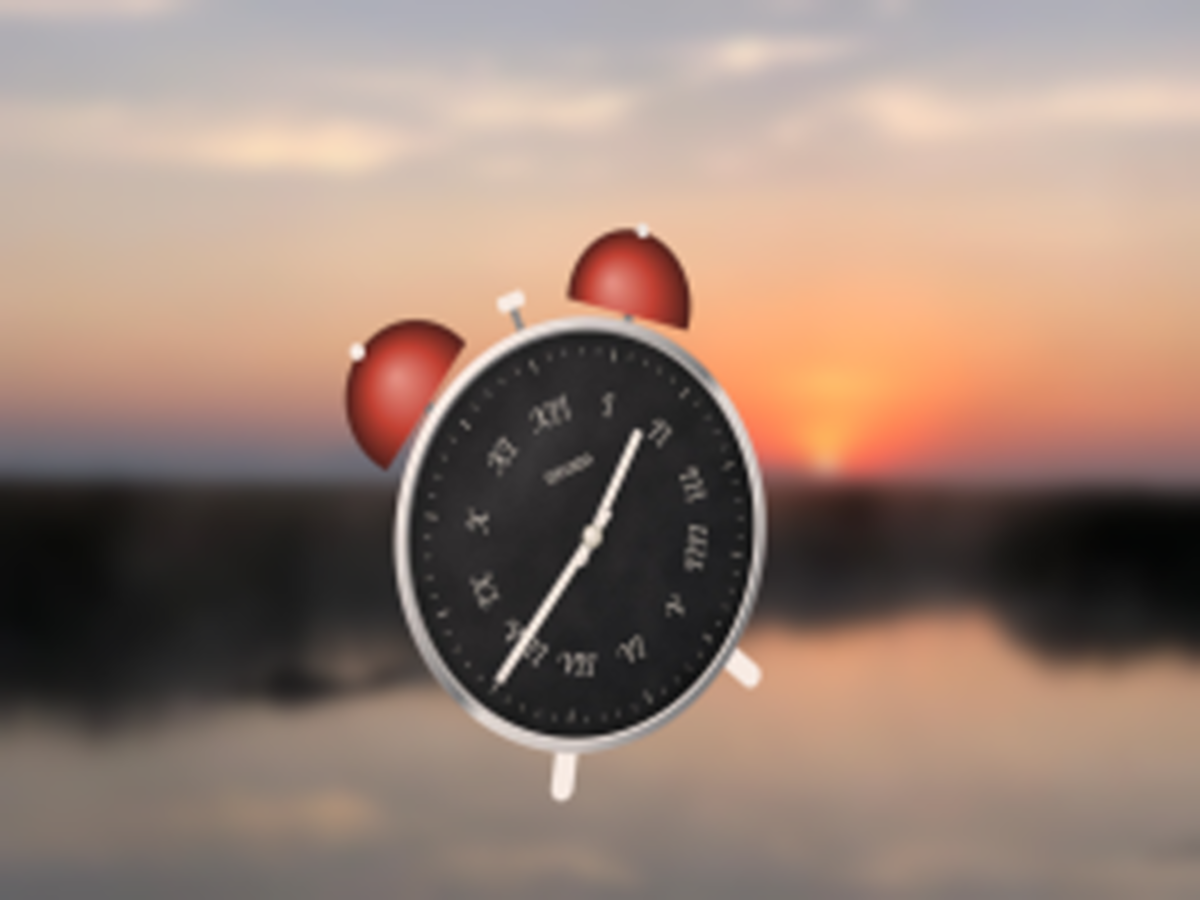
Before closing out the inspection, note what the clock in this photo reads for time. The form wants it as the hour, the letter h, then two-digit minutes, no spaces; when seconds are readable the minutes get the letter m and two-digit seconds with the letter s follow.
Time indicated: 1h40
